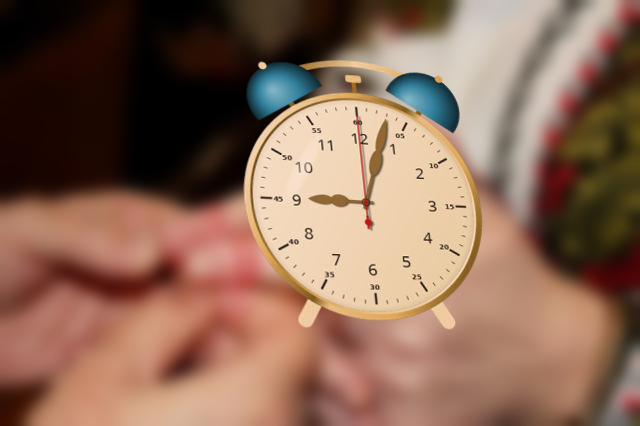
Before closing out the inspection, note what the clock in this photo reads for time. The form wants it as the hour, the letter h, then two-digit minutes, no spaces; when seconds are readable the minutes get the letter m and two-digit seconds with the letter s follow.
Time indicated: 9h03m00s
